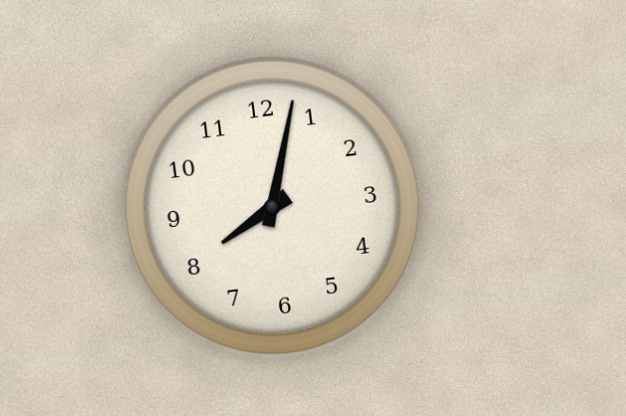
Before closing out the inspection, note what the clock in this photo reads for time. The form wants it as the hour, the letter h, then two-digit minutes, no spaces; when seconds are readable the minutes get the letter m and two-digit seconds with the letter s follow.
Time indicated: 8h03
